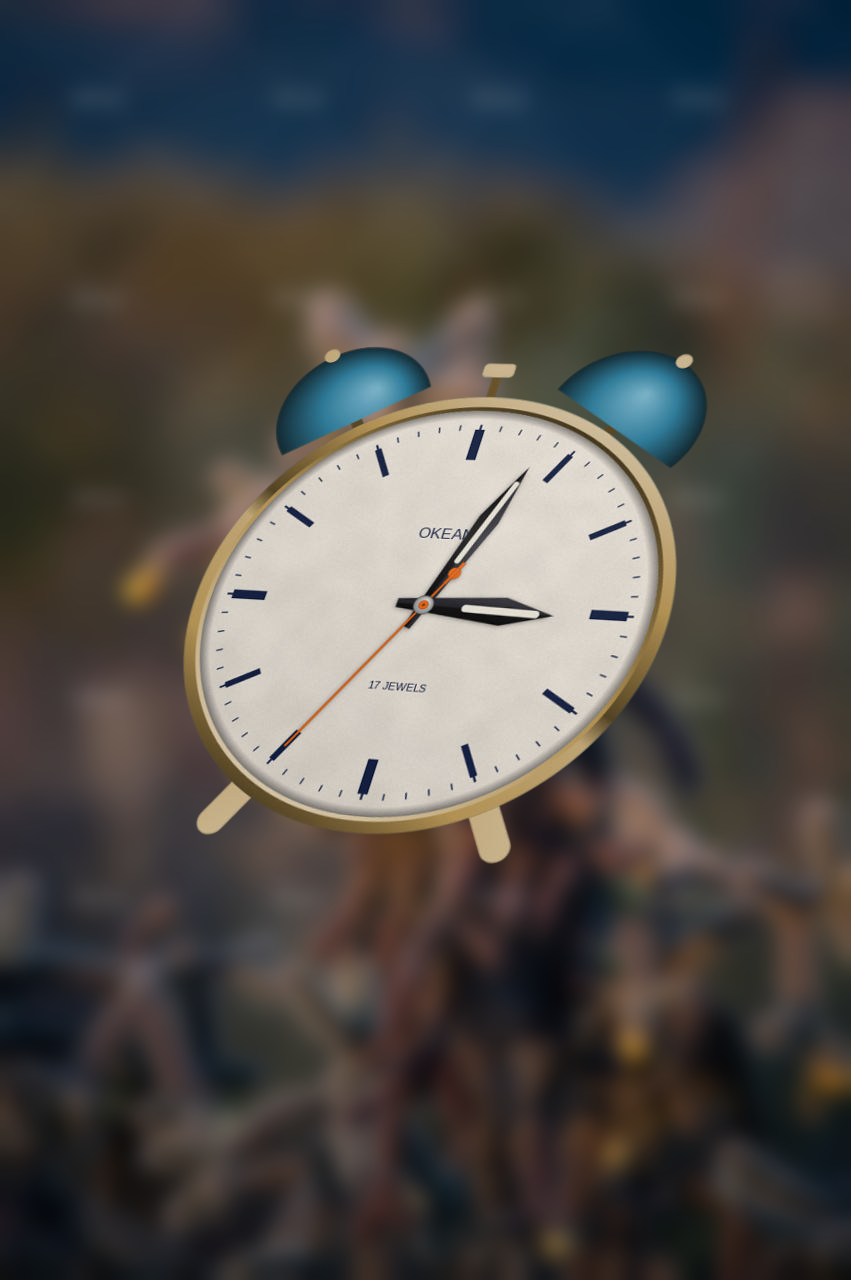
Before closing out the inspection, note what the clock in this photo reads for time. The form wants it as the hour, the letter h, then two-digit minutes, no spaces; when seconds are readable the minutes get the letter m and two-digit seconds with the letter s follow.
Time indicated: 3h03m35s
